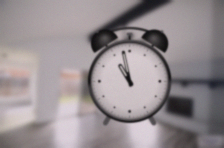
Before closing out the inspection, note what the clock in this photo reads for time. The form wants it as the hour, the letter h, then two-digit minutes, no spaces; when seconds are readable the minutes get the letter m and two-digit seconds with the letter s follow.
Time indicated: 10h58
